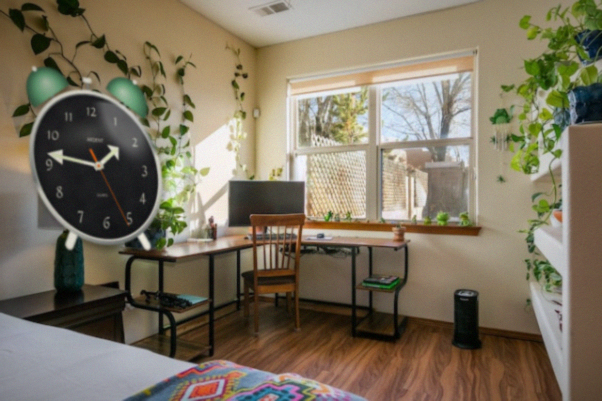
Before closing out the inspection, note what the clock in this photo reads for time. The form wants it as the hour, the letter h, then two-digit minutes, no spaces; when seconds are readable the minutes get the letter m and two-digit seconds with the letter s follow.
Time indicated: 1h46m26s
